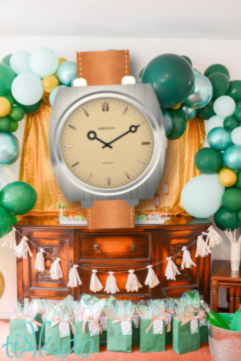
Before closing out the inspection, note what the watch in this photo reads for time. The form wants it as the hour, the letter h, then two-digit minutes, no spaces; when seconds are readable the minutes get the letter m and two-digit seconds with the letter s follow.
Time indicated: 10h10
